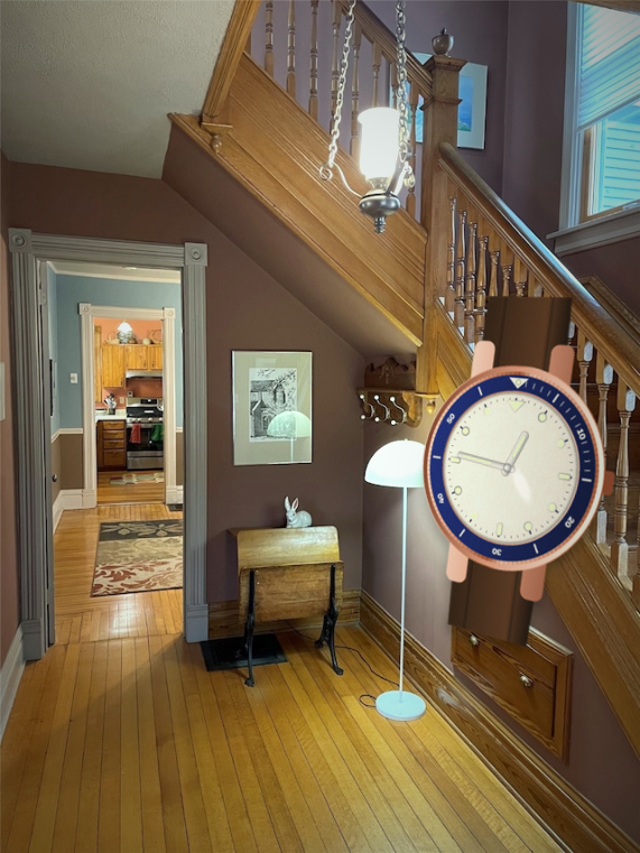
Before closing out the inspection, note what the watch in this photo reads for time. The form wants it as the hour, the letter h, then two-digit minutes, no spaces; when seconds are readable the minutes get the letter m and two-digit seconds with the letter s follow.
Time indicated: 12h46
